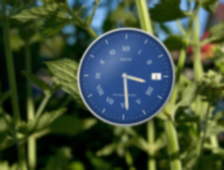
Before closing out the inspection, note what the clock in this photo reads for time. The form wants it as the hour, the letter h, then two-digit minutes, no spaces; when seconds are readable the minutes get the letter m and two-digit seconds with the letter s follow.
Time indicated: 3h29
